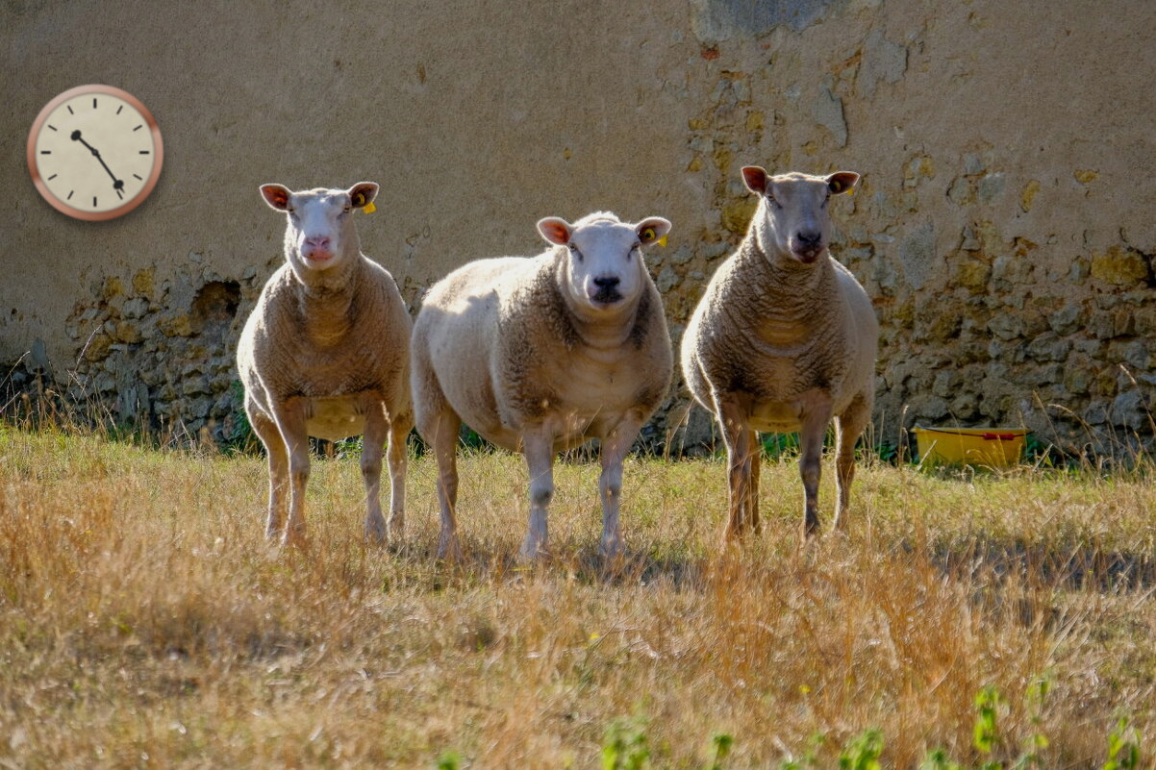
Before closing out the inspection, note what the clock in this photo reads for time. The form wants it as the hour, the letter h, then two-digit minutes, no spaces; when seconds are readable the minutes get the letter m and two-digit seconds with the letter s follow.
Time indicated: 10h24
